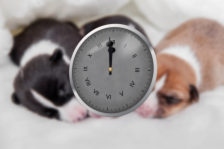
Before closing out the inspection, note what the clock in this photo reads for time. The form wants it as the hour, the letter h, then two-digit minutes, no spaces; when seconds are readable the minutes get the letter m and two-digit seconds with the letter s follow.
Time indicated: 11h59
